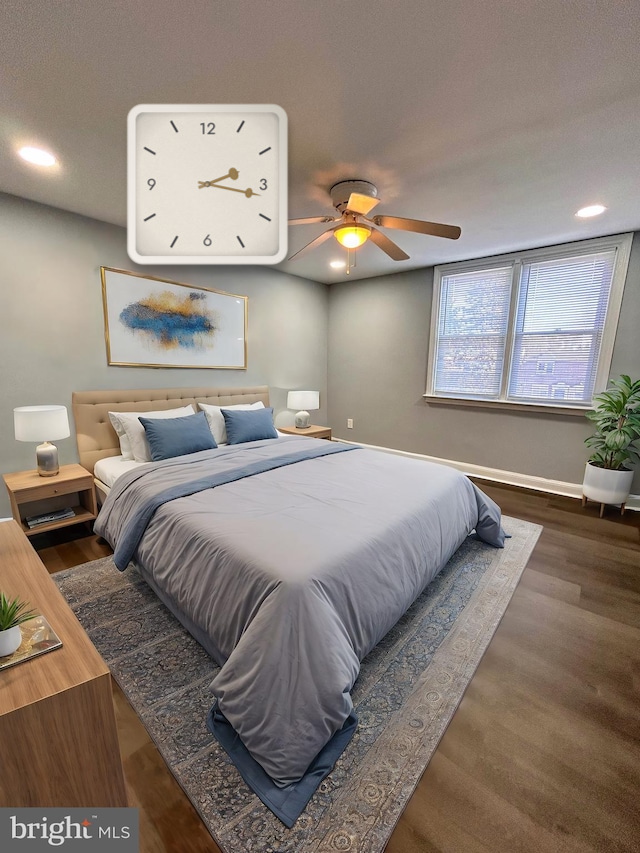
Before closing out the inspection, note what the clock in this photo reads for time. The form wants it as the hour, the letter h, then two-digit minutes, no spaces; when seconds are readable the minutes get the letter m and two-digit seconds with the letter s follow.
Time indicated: 2h17
